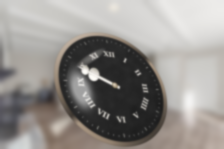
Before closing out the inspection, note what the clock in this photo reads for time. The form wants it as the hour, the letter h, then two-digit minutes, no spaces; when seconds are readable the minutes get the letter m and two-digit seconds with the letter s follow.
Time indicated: 9h49
